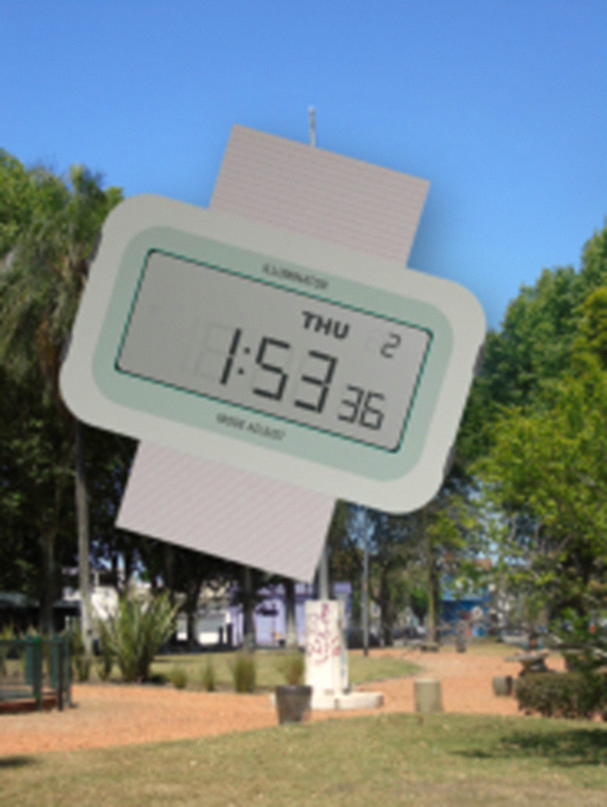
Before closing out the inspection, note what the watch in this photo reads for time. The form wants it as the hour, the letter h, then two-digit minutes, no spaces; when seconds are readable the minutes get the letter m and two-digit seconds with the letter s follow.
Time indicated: 1h53m36s
